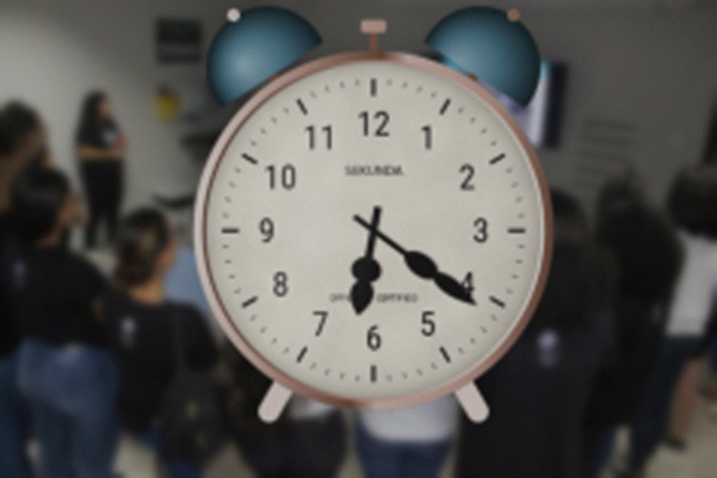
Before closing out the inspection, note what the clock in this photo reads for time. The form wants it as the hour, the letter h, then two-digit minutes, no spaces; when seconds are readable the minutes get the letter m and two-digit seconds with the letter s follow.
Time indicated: 6h21
